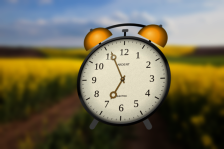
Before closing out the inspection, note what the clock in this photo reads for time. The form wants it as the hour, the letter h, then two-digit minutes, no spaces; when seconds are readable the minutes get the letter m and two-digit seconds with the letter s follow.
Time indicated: 6h56
